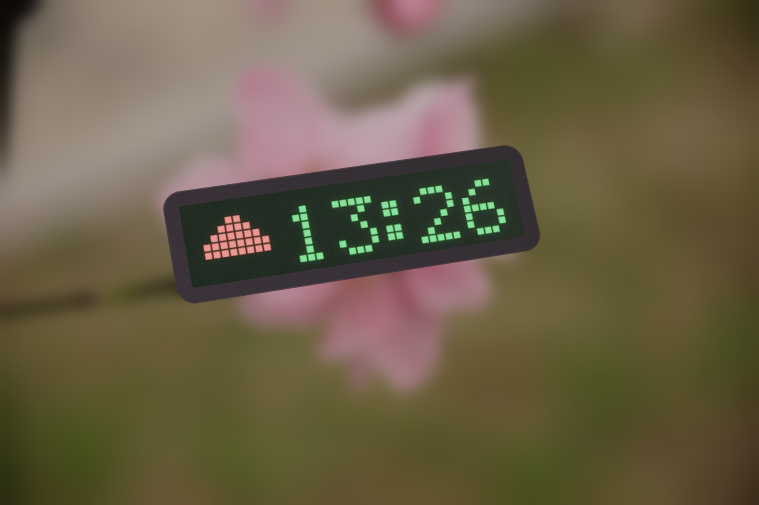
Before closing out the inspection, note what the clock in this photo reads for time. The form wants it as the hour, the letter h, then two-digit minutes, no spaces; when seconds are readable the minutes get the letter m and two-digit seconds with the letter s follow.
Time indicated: 13h26
